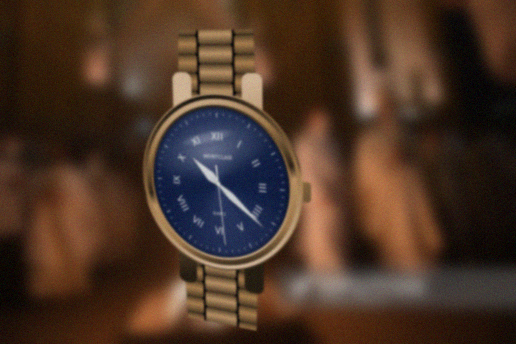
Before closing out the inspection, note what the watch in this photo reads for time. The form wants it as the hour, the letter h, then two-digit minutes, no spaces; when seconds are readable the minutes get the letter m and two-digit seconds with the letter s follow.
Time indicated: 10h21m29s
